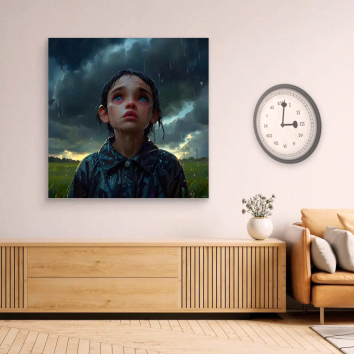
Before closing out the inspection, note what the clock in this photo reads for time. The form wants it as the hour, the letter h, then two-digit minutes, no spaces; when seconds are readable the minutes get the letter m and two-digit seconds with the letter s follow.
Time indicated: 3h02
